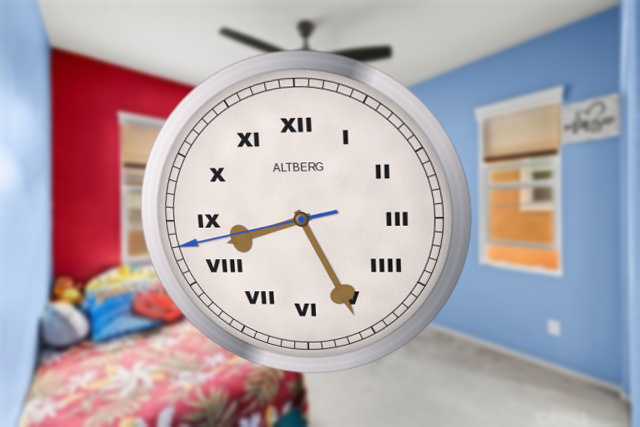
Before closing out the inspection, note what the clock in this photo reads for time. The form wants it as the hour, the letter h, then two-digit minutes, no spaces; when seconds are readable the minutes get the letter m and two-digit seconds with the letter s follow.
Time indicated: 8h25m43s
